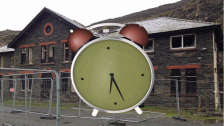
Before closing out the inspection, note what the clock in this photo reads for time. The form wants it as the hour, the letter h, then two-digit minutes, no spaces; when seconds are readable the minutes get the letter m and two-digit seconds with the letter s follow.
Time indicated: 6h27
